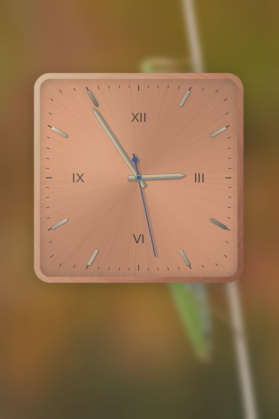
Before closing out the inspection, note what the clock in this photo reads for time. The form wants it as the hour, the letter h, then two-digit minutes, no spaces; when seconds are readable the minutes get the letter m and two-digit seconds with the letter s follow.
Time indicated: 2h54m28s
